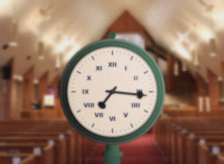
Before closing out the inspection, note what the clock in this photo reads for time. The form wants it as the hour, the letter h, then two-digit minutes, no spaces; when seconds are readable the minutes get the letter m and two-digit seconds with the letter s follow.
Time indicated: 7h16
